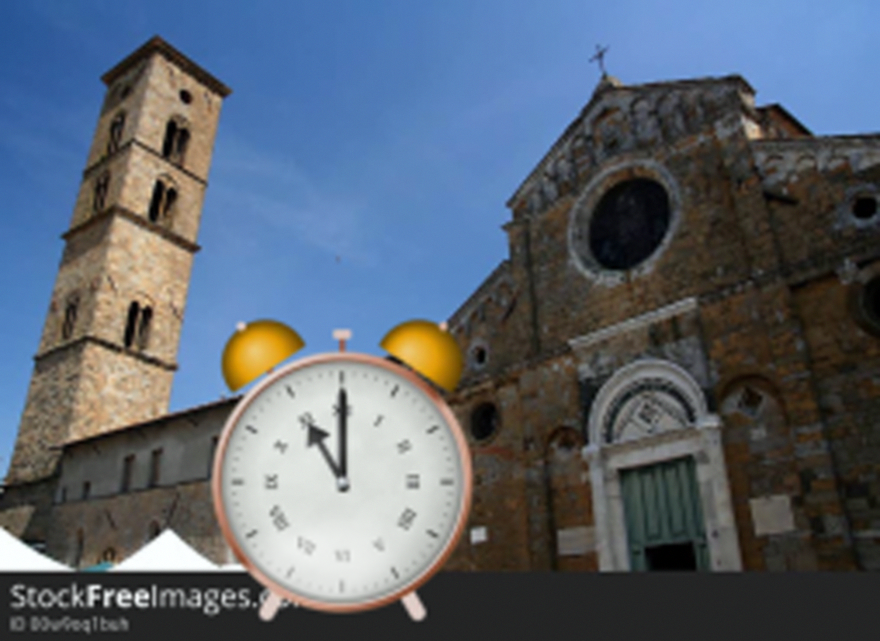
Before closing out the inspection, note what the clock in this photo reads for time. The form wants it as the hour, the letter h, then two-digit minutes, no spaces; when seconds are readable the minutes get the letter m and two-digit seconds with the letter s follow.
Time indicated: 11h00
